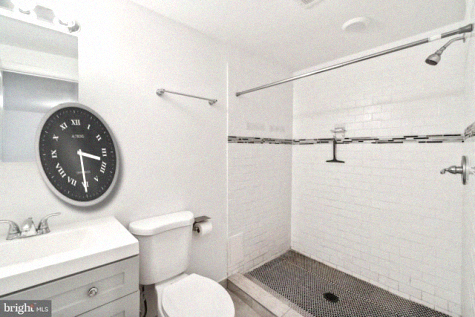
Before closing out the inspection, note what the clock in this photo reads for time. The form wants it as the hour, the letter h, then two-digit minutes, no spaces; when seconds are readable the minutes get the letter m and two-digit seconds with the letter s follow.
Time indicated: 3h30
